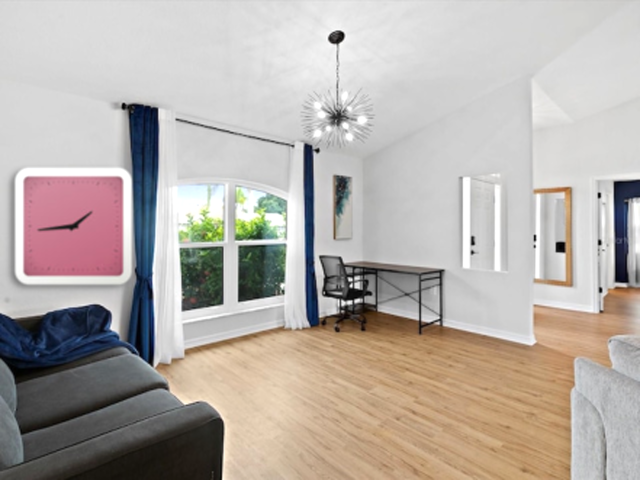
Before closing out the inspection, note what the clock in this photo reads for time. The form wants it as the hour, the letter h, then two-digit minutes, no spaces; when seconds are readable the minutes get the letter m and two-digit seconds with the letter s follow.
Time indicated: 1h44
